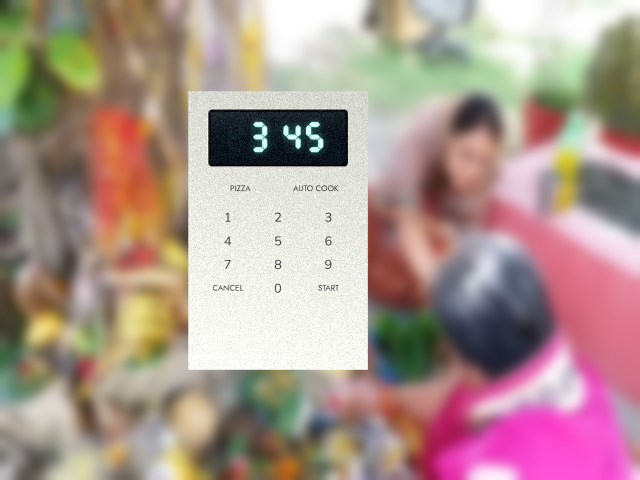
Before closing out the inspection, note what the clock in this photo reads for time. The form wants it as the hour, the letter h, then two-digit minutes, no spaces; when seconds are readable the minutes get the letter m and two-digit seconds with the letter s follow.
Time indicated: 3h45
